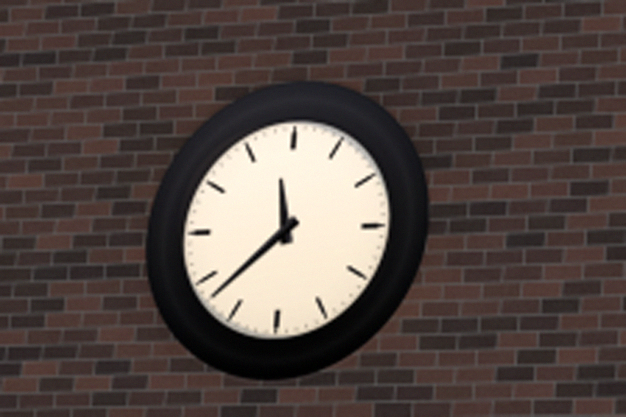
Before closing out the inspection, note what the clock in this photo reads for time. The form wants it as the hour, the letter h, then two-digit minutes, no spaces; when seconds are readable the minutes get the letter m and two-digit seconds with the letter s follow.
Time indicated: 11h38
